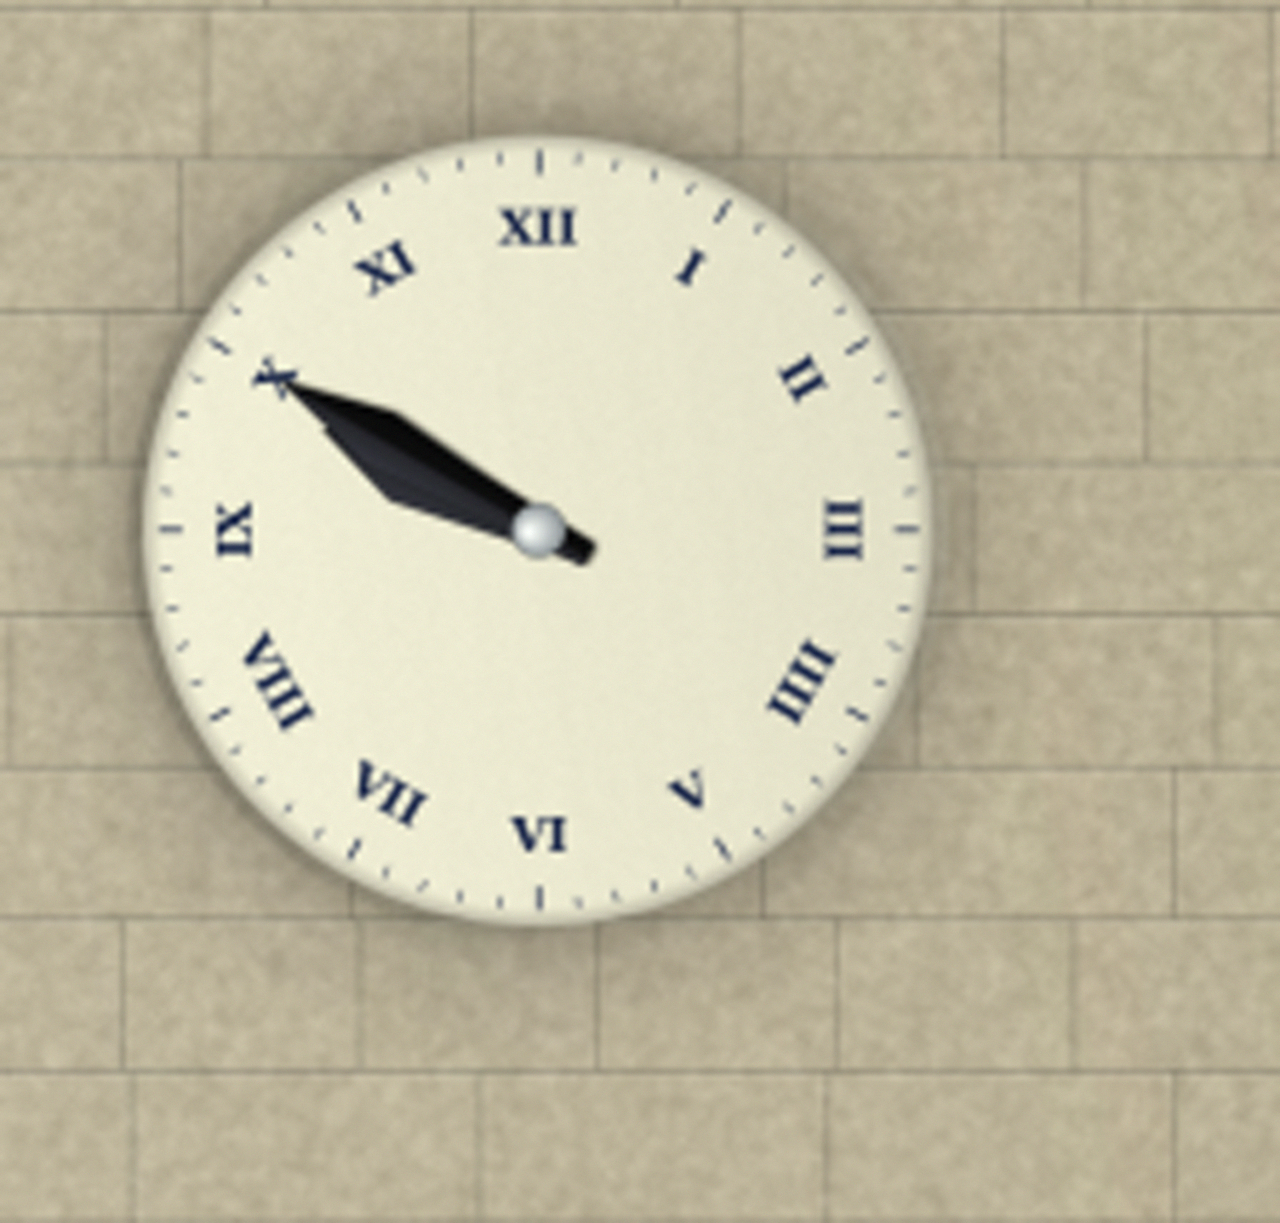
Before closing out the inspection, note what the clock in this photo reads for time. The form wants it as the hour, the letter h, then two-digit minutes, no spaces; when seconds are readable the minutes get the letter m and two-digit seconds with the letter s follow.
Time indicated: 9h50
